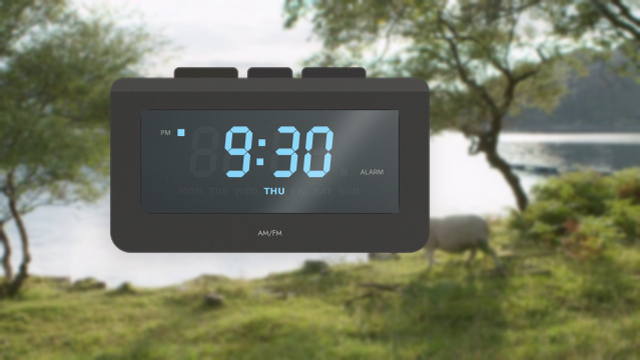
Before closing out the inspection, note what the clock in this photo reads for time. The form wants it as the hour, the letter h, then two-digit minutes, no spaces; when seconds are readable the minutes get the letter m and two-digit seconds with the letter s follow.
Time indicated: 9h30
